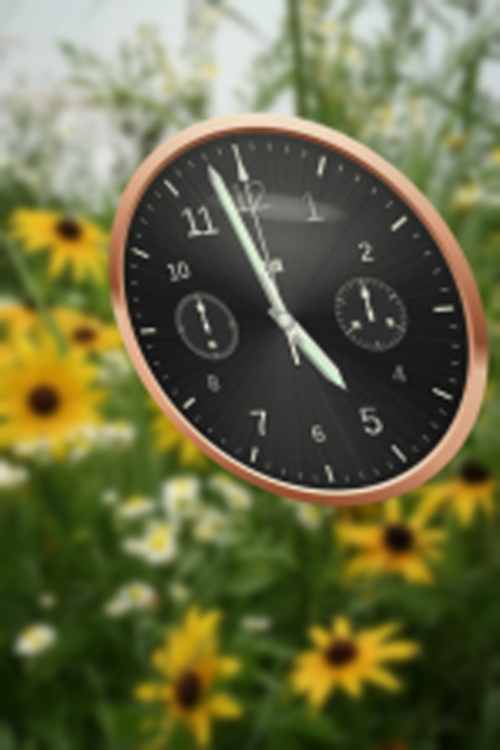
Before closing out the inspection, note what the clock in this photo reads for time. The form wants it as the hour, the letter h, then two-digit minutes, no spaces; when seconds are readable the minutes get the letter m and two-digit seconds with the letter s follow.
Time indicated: 4h58
